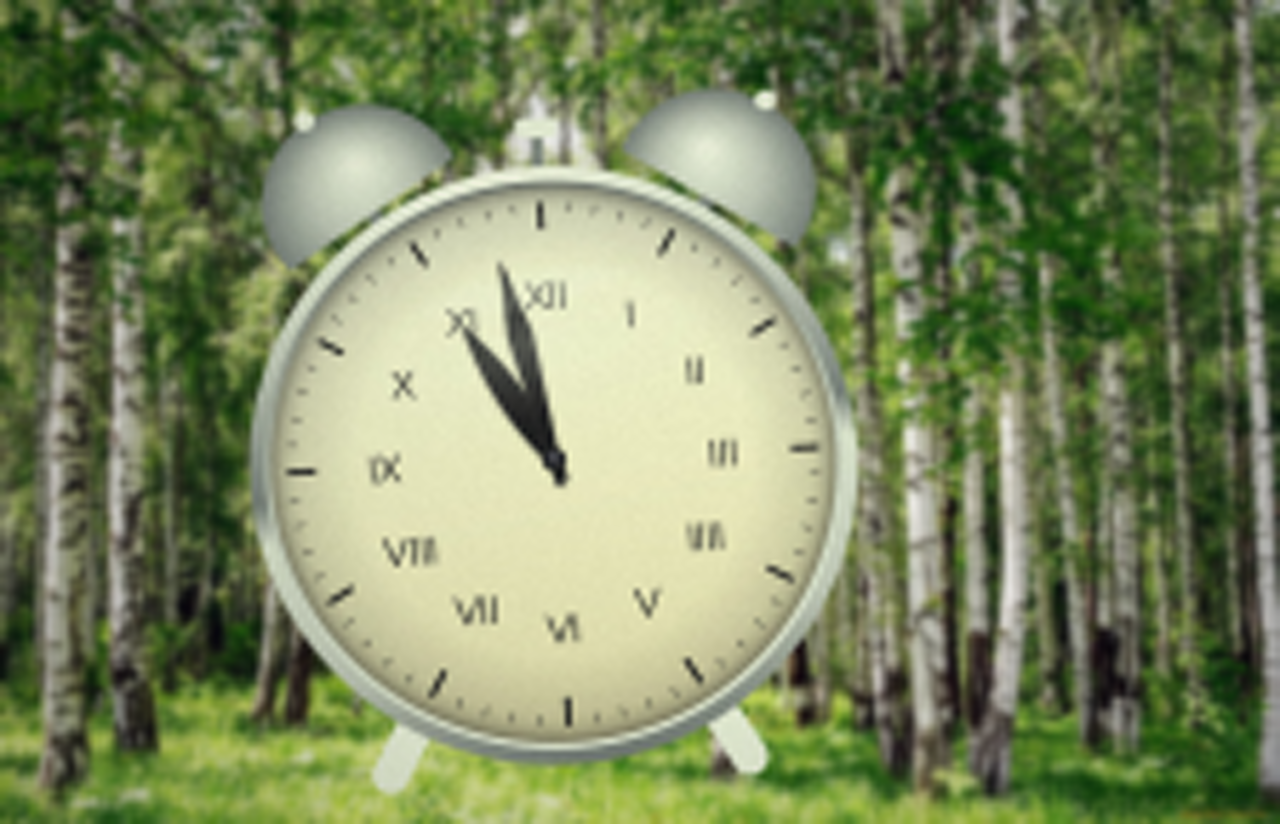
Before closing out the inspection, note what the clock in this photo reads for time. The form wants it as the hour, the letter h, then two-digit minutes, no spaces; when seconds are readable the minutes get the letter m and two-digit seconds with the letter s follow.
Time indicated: 10h58
